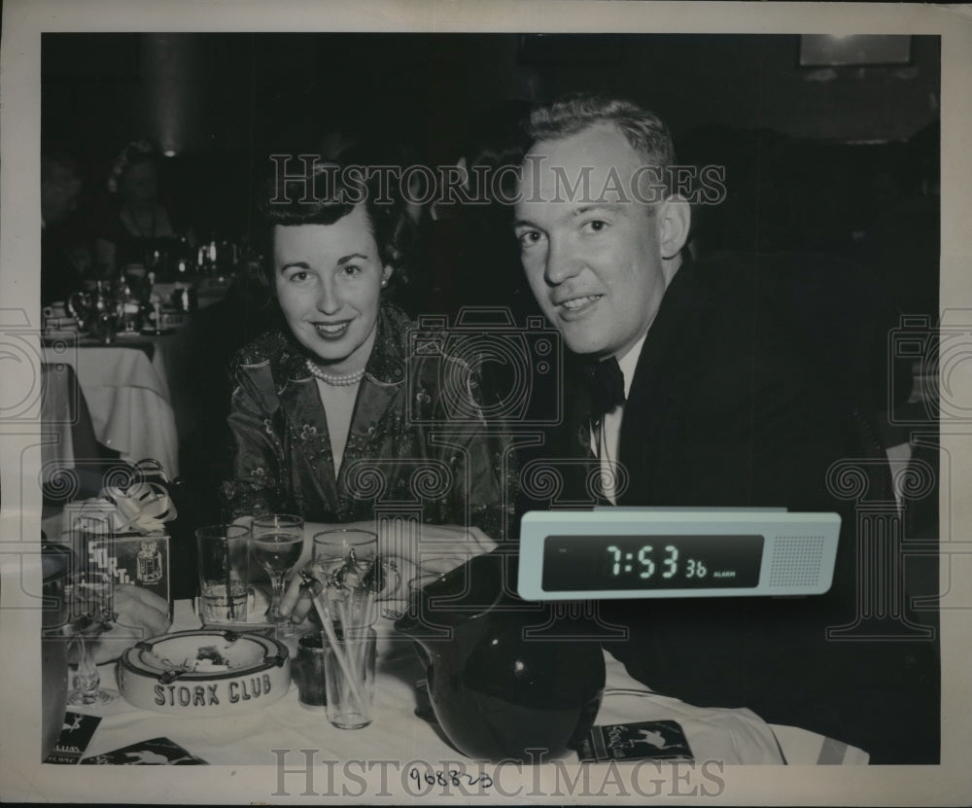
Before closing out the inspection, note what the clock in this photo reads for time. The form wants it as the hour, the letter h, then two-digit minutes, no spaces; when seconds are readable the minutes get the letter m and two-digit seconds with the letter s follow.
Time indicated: 7h53m36s
